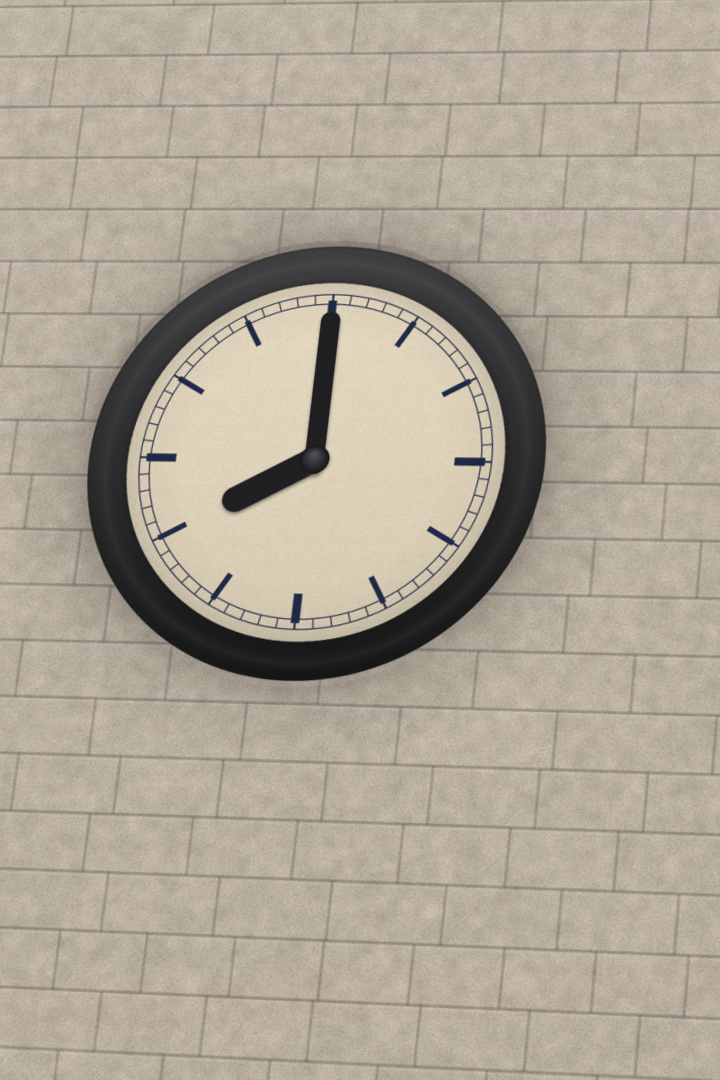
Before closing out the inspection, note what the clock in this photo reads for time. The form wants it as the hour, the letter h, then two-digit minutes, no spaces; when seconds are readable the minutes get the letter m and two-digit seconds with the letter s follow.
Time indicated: 8h00
